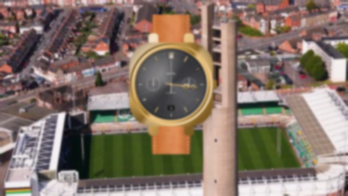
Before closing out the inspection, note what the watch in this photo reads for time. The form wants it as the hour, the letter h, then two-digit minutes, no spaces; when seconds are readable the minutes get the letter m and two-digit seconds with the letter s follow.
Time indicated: 3h16
